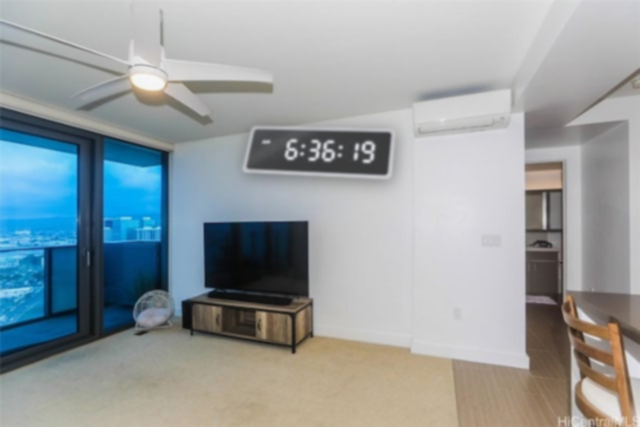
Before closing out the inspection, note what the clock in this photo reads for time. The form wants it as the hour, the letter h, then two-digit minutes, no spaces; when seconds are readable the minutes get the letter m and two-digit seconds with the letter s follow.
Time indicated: 6h36m19s
